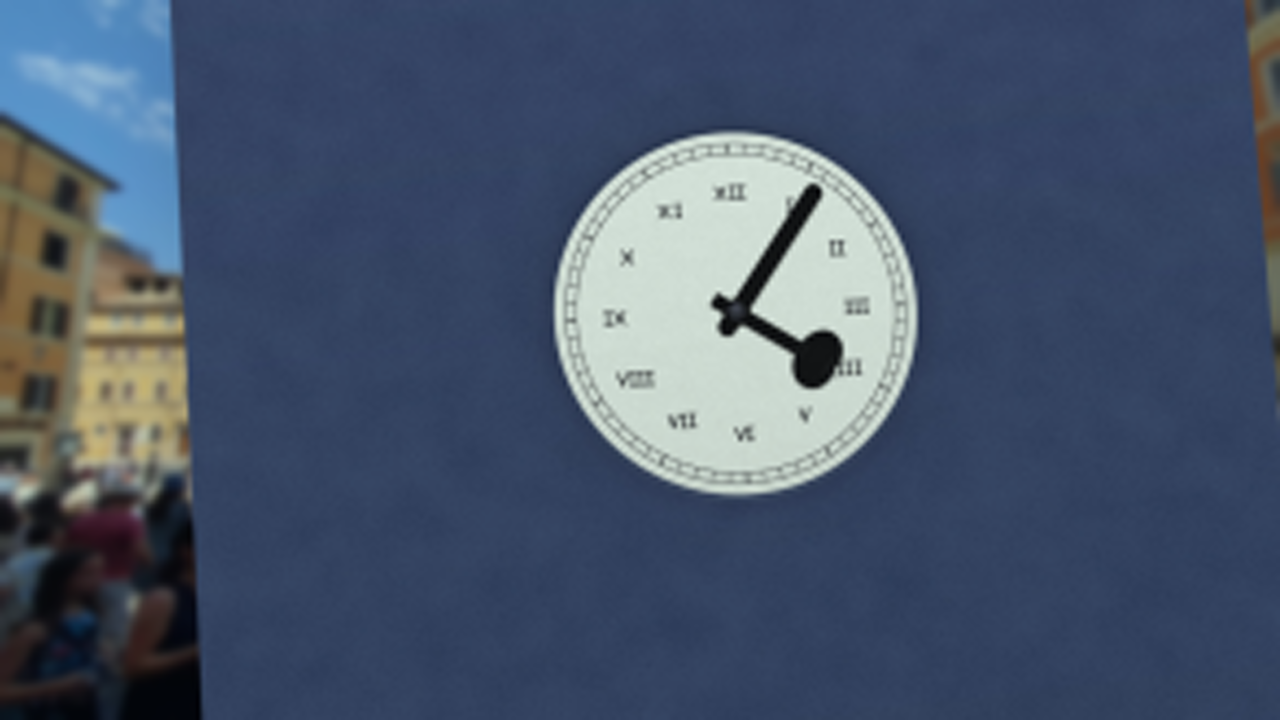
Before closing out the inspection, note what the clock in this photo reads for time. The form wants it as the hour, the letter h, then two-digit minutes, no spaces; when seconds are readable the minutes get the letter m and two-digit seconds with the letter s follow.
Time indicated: 4h06
